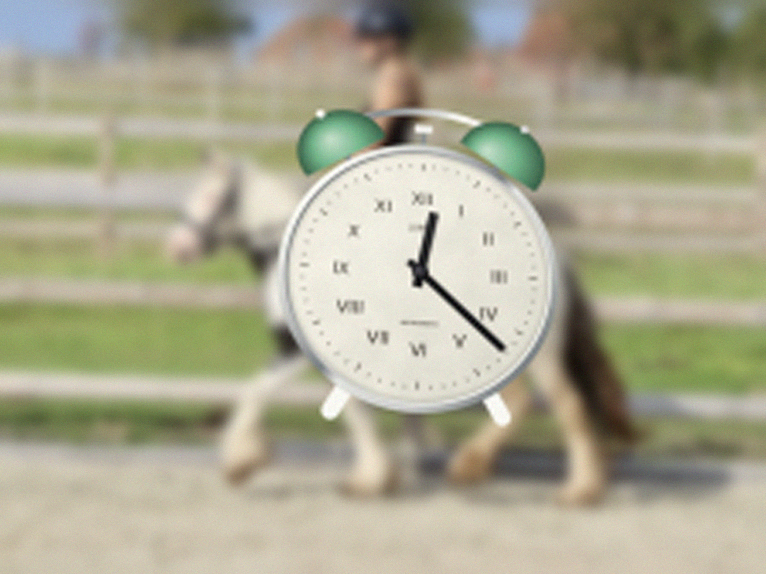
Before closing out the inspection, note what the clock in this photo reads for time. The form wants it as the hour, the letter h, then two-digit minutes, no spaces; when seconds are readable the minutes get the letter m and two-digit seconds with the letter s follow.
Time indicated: 12h22
